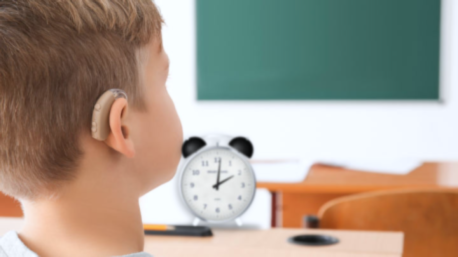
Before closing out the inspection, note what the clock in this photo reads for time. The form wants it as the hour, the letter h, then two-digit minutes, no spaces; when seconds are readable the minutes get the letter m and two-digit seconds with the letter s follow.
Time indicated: 2h01
